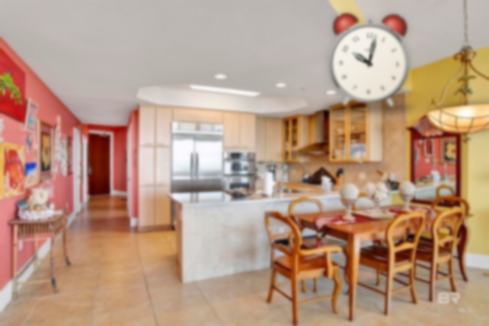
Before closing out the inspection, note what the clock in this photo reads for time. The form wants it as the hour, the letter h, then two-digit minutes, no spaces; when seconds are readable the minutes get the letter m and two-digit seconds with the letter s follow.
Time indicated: 10h02
